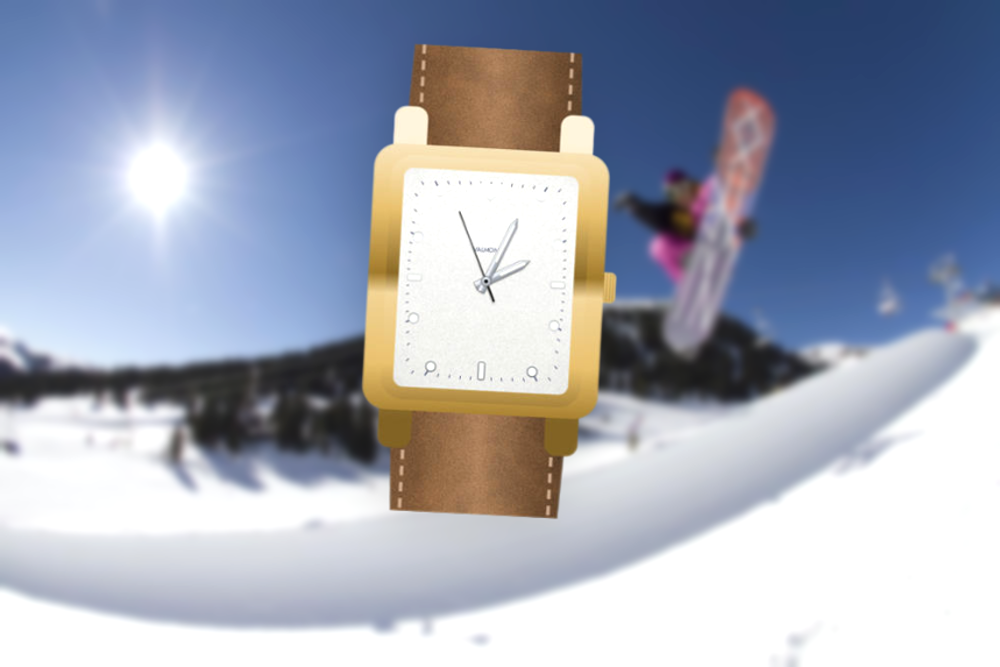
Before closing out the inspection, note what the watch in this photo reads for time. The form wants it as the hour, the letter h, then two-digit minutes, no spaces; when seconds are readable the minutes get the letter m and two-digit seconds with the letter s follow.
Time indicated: 2h03m56s
